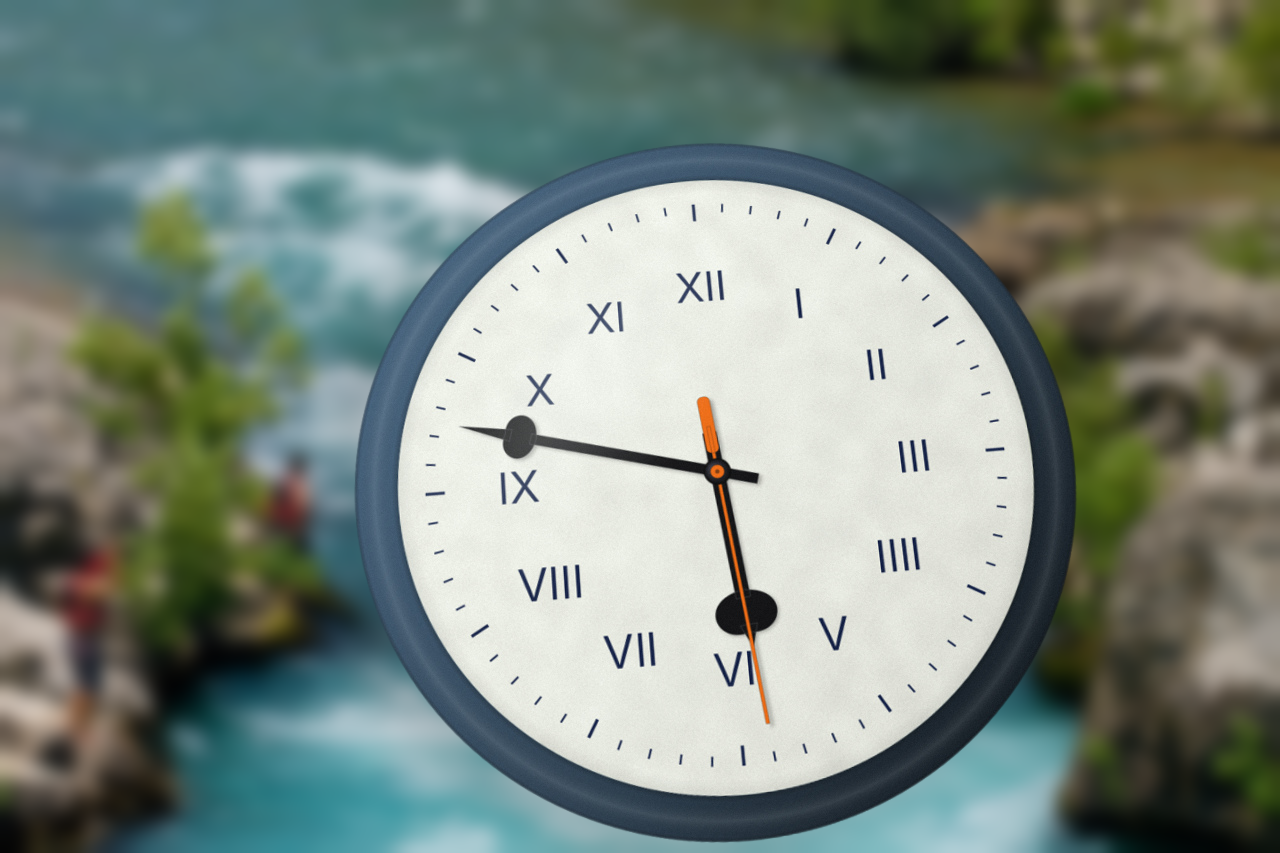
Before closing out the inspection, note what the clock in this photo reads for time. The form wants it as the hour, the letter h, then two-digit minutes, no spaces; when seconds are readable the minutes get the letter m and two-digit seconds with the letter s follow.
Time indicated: 5h47m29s
